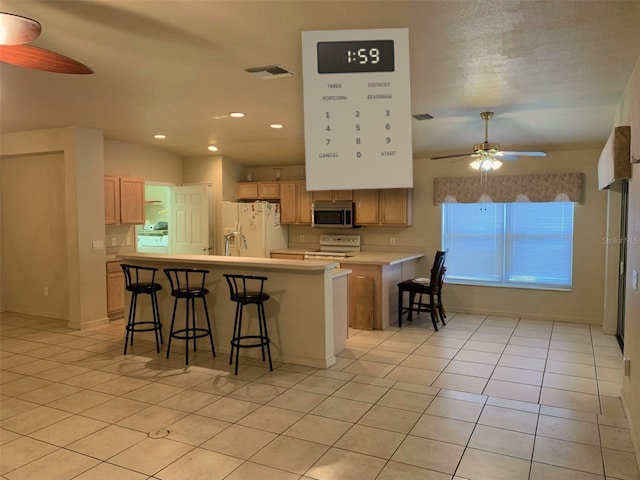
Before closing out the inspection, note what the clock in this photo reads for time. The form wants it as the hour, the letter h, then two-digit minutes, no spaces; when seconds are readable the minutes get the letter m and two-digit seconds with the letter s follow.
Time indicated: 1h59
